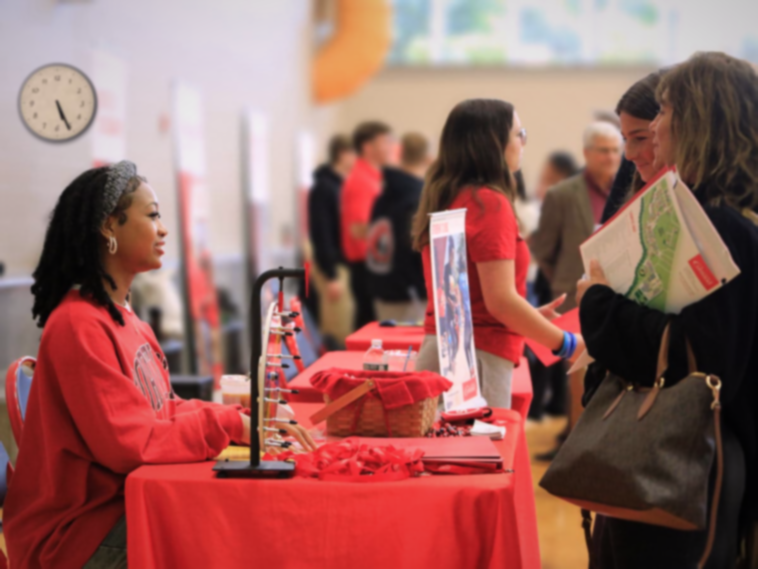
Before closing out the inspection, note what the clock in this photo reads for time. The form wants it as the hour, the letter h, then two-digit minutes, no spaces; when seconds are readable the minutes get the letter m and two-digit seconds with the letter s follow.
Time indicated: 5h26
